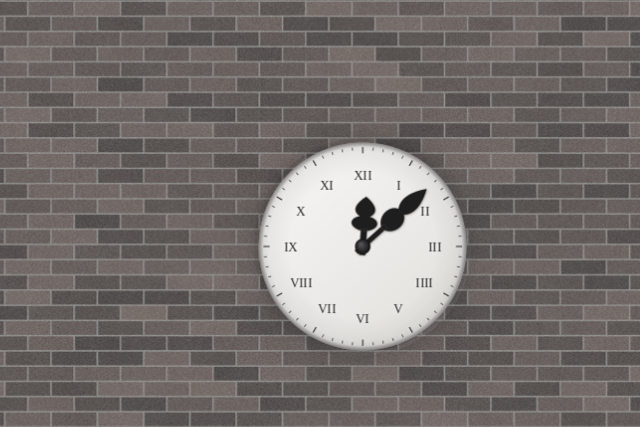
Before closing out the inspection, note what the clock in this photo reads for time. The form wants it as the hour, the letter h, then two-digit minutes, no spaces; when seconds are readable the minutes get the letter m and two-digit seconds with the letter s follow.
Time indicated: 12h08
